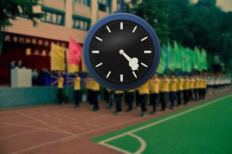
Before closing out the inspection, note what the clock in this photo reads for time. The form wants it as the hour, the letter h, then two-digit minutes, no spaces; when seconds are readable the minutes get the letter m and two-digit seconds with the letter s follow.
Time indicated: 4h23
